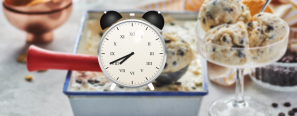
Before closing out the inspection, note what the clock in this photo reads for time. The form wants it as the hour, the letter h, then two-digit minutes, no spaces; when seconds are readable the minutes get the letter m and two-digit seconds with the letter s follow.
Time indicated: 7h41
